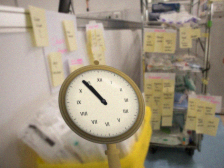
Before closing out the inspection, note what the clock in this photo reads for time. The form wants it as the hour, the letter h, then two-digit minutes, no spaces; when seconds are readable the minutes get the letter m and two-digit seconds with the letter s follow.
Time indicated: 10h54
